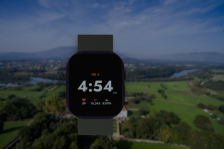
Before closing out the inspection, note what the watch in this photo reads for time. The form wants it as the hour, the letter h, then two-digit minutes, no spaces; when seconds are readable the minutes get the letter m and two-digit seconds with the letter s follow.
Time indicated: 4h54
